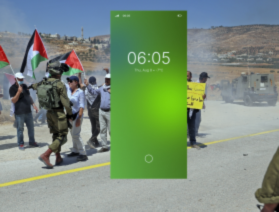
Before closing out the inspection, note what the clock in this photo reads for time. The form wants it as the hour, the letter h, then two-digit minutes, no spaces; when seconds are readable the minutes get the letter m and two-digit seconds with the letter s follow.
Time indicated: 6h05
